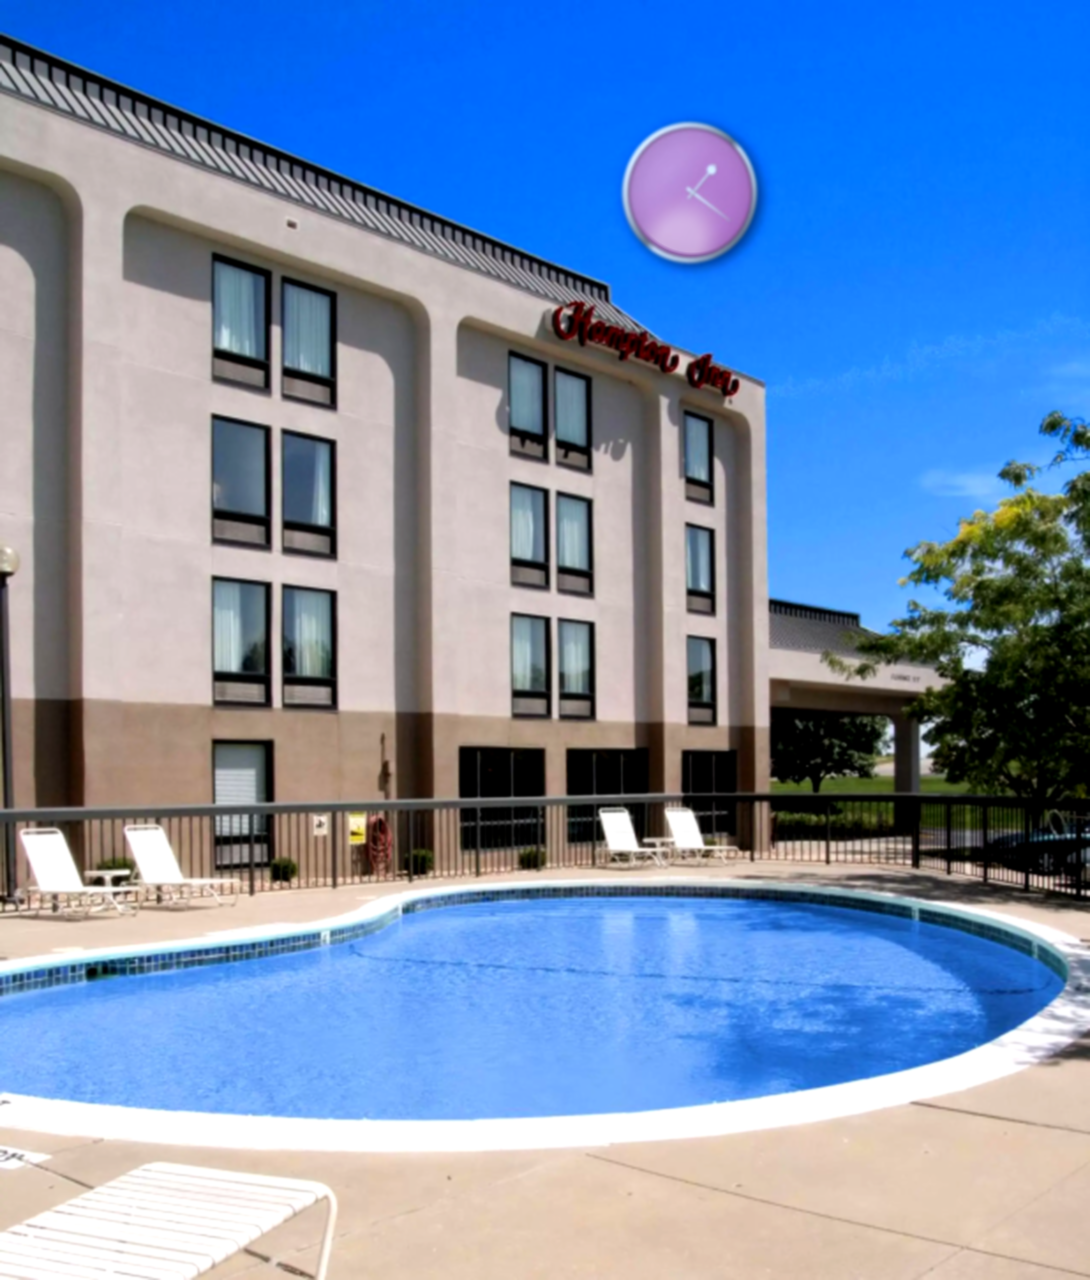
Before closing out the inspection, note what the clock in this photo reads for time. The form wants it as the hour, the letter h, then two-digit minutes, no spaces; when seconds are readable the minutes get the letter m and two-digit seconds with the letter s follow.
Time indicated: 1h21
